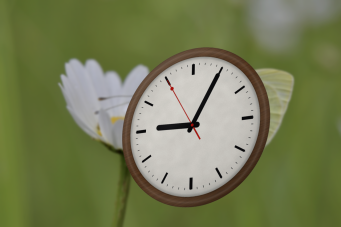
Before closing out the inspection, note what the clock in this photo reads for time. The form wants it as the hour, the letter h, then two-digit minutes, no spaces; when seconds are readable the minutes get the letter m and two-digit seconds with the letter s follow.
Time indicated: 9h04m55s
